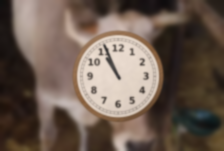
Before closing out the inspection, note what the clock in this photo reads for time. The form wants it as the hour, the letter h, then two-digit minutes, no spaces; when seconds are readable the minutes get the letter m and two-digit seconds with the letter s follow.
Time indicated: 10h56
